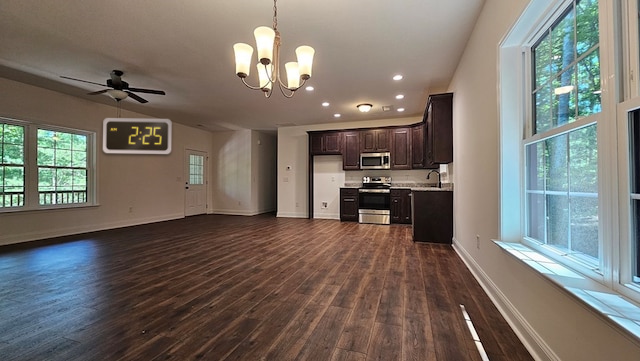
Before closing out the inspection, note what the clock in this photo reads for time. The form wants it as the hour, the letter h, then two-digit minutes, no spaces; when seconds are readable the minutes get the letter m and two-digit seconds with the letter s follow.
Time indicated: 2h25
